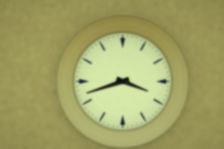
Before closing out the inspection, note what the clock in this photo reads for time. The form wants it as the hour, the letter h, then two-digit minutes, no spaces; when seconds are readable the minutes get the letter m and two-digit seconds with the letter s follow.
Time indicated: 3h42
